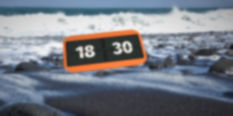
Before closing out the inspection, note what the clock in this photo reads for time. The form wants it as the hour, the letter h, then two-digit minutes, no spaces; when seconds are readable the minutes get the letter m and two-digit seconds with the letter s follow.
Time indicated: 18h30
